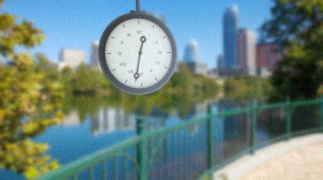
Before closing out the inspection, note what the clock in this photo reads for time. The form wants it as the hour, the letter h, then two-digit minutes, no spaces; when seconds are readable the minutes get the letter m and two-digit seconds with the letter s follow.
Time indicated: 12h32
